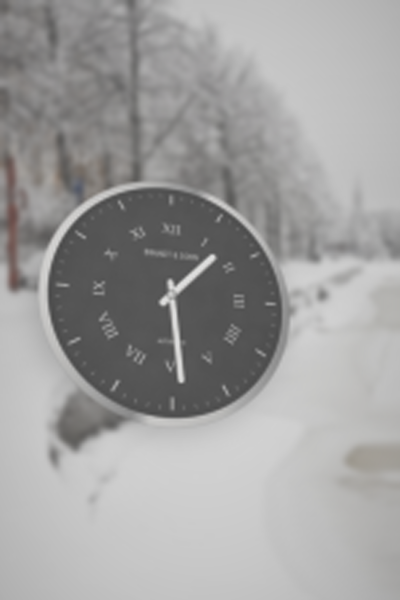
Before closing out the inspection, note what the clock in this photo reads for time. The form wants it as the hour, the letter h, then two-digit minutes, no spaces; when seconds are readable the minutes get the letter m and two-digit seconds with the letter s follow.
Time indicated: 1h29
